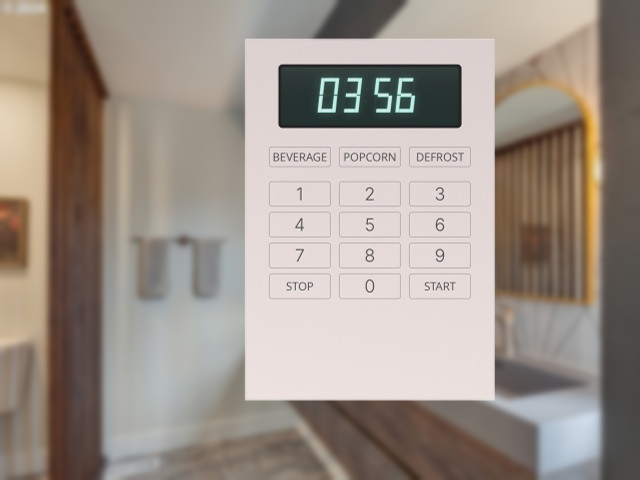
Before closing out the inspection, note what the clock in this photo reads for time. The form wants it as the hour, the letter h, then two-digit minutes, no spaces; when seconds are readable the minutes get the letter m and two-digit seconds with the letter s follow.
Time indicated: 3h56
